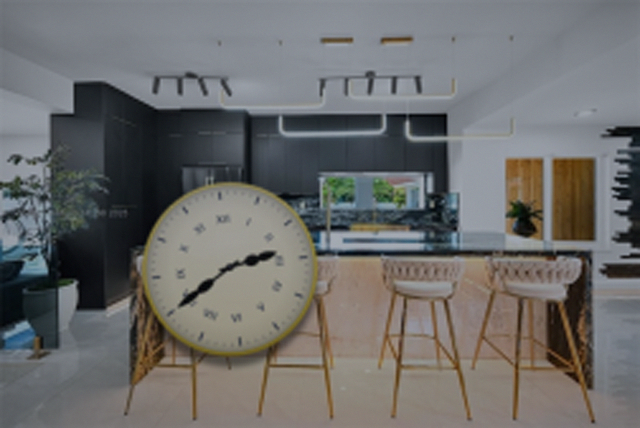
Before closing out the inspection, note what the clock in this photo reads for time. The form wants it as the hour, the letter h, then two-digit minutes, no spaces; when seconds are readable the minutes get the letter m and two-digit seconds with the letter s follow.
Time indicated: 2h40
